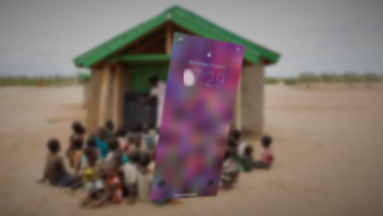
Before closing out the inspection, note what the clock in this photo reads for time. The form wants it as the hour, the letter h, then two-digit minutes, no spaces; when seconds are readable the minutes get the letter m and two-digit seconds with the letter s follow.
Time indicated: 17h29
